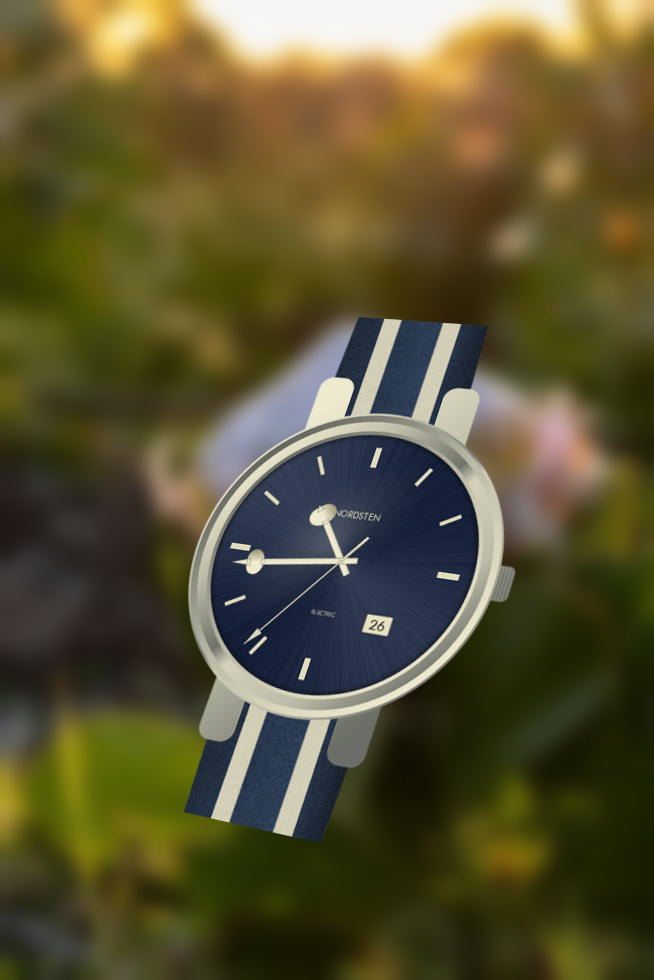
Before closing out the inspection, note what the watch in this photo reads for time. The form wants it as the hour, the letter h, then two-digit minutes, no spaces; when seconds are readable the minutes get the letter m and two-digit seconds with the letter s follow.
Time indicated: 10h43m36s
